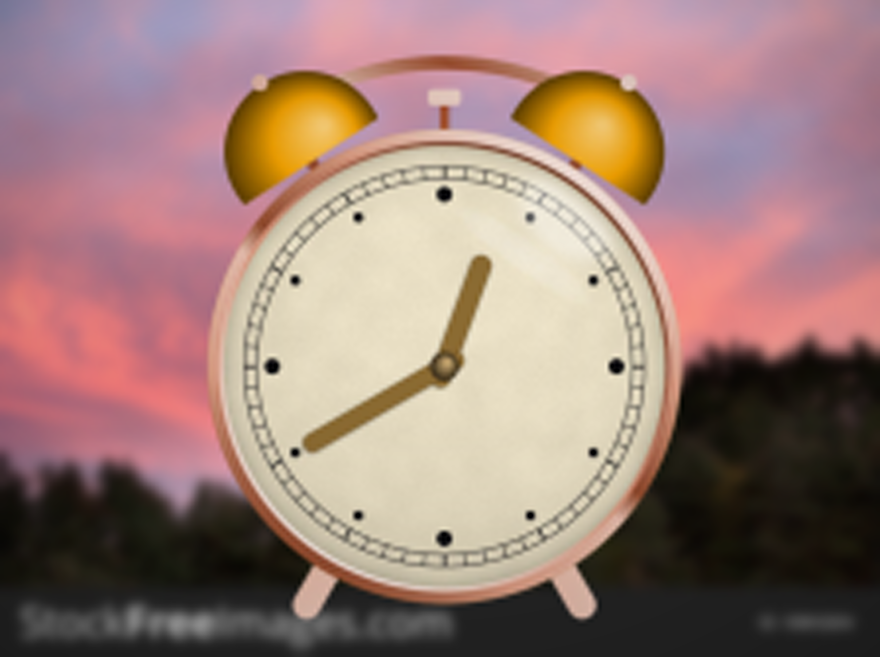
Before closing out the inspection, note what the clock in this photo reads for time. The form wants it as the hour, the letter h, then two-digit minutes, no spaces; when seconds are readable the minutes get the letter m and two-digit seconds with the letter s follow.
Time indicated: 12h40
